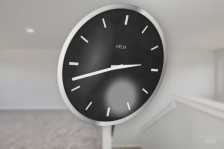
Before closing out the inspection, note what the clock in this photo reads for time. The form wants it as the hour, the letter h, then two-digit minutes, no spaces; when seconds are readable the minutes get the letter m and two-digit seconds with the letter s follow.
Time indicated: 2h42
